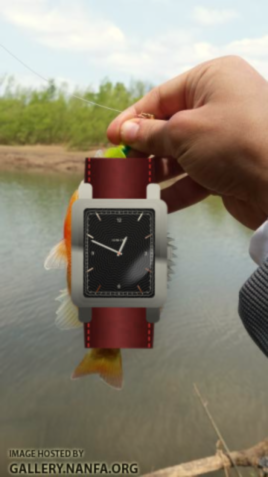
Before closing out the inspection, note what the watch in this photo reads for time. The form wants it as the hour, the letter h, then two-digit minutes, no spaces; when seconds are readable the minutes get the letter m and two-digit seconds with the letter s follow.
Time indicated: 12h49
